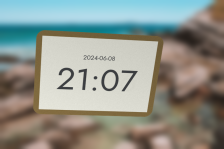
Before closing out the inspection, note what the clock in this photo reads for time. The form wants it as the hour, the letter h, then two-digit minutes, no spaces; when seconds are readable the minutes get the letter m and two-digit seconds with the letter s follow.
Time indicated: 21h07
